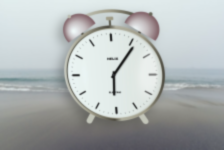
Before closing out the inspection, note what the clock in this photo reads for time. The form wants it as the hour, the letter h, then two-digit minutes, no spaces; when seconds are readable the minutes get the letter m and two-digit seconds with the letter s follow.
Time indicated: 6h06
